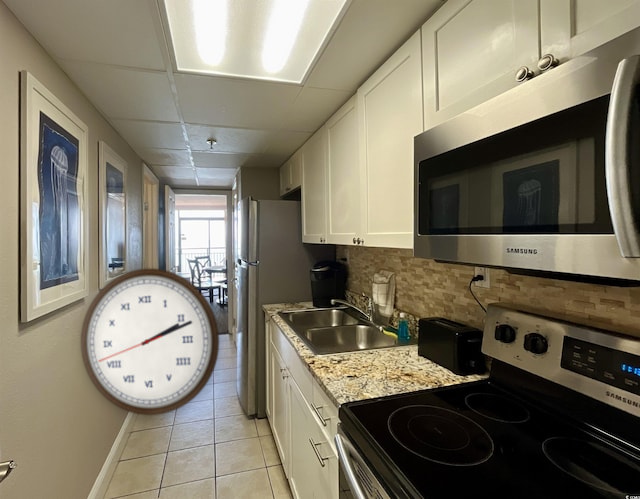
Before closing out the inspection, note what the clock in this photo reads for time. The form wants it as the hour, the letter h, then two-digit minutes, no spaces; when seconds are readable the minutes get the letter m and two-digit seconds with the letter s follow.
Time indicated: 2h11m42s
